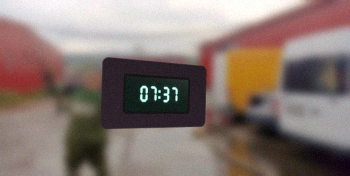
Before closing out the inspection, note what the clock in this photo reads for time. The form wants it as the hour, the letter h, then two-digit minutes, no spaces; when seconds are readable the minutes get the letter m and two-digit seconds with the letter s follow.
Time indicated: 7h37
